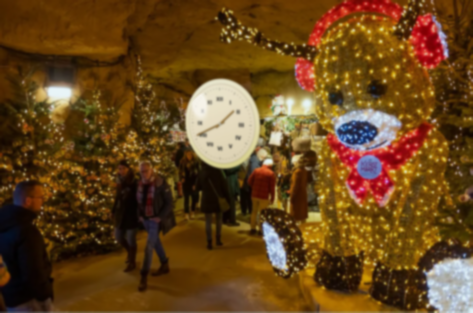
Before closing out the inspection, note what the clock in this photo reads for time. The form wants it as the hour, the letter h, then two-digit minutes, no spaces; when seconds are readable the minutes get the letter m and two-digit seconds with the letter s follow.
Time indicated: 1h41
